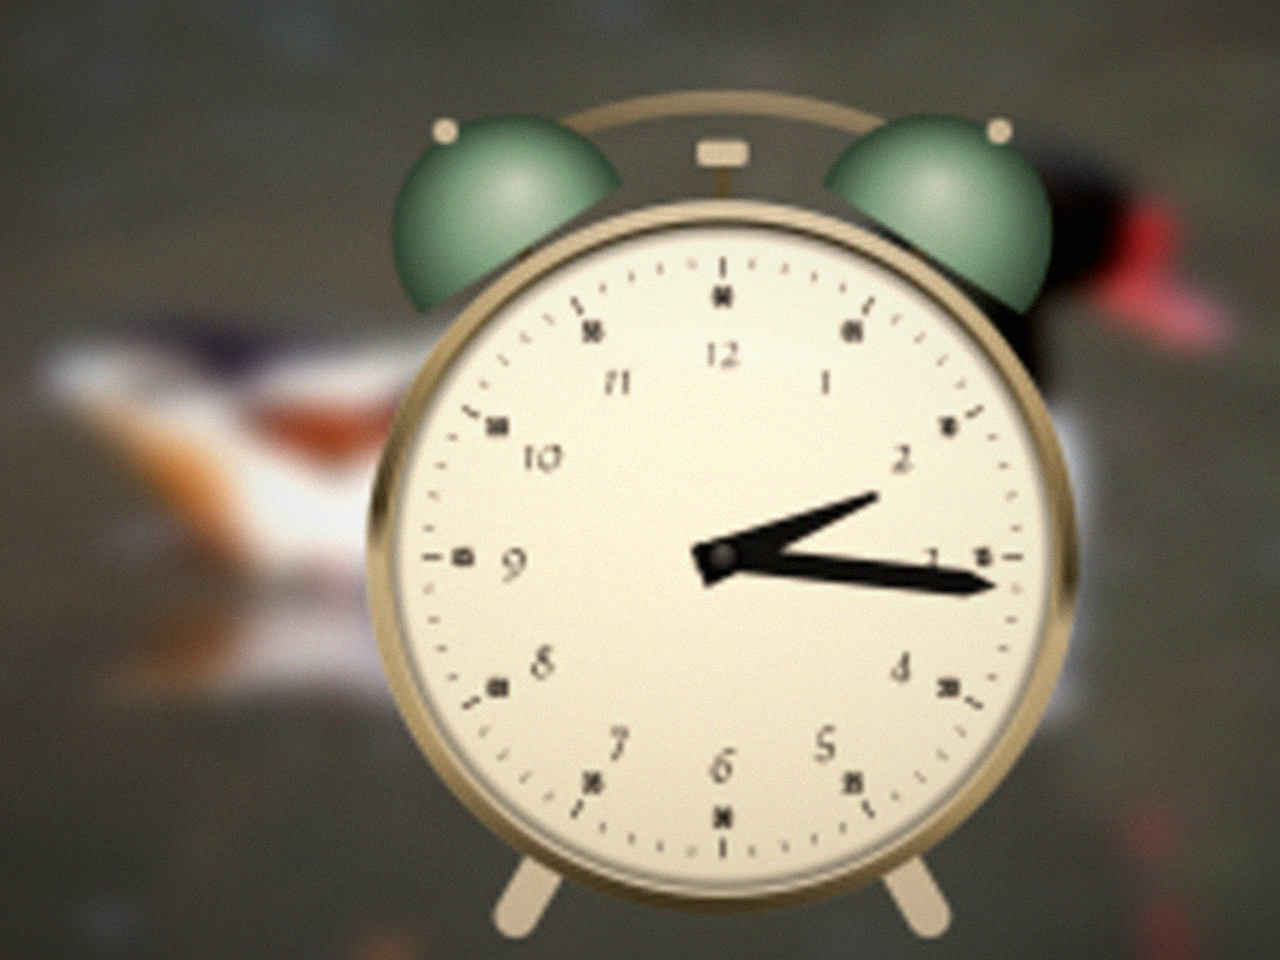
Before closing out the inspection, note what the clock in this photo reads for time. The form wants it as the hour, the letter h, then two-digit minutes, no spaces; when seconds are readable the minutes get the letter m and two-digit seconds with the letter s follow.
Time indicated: 2h16
